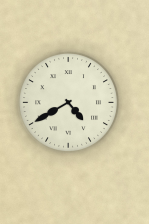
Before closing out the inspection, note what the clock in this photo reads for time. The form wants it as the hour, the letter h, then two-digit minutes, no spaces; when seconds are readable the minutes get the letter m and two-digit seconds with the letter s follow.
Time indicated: 4h40
